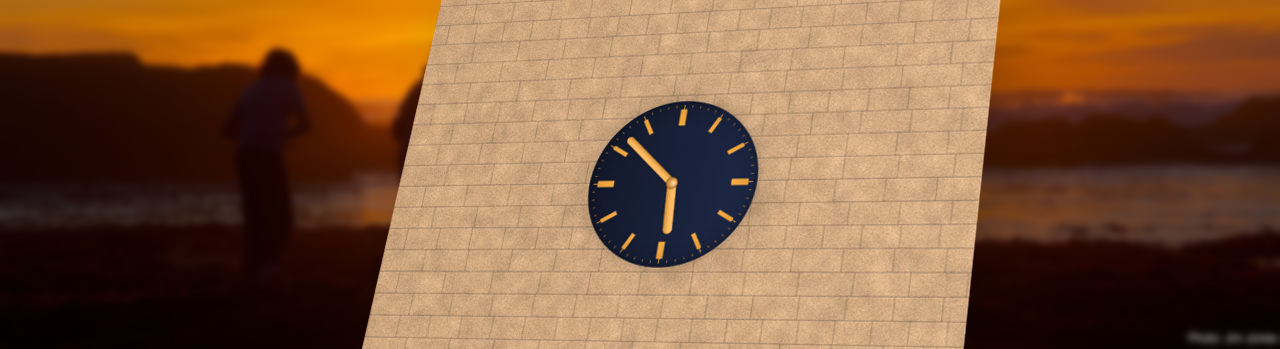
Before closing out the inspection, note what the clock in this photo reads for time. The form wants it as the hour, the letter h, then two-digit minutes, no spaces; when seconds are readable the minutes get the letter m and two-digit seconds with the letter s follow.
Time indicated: 5h52
